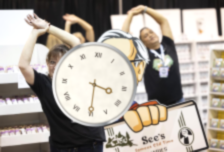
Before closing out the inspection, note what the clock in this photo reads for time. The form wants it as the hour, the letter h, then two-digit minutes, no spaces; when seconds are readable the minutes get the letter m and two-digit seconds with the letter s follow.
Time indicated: 3h30
